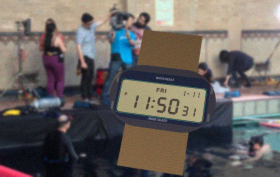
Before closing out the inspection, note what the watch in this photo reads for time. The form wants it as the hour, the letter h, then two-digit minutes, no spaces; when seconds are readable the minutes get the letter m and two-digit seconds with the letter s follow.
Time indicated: 11h50m31s
